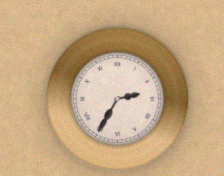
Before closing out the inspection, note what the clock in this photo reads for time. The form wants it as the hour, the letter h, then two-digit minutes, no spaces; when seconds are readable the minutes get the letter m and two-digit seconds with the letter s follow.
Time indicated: 2h35
